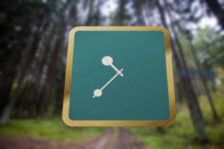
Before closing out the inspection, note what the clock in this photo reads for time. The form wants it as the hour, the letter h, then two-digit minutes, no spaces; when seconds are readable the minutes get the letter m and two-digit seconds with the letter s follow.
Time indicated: 10h37
